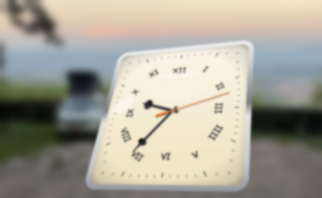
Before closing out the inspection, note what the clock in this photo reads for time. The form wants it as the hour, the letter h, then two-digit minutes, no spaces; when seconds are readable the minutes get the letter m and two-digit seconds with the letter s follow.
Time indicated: 9h36m12s
